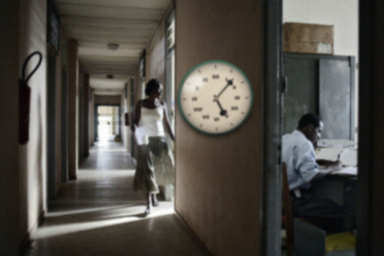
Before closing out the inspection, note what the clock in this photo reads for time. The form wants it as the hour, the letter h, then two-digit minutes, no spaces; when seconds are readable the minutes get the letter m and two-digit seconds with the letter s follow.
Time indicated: 5h07
